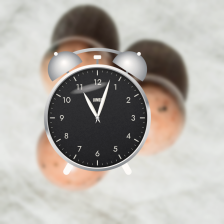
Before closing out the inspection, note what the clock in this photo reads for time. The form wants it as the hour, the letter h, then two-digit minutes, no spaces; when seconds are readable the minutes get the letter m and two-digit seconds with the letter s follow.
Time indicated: 11h03
